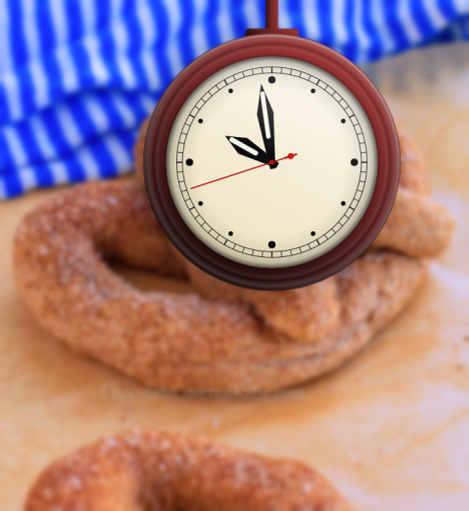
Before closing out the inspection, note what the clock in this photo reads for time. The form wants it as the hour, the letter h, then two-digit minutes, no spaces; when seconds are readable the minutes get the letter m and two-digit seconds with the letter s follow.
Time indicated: 9h58m42s
